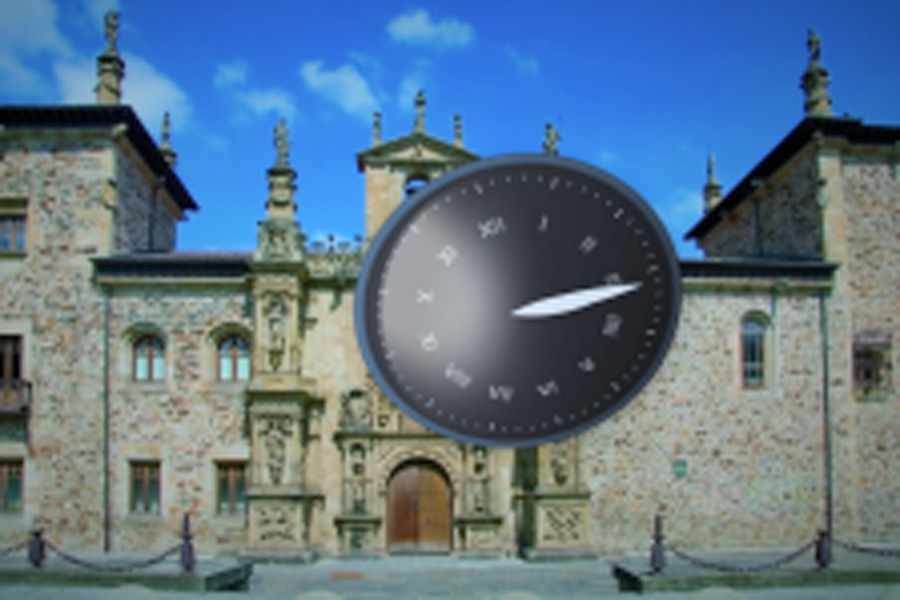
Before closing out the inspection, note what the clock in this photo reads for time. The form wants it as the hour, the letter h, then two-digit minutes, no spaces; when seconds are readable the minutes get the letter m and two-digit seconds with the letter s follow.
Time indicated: 3h16
